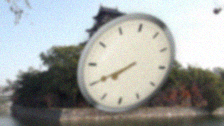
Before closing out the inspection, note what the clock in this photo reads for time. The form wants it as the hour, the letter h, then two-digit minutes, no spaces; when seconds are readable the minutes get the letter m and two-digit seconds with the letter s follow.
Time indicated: 7h40
